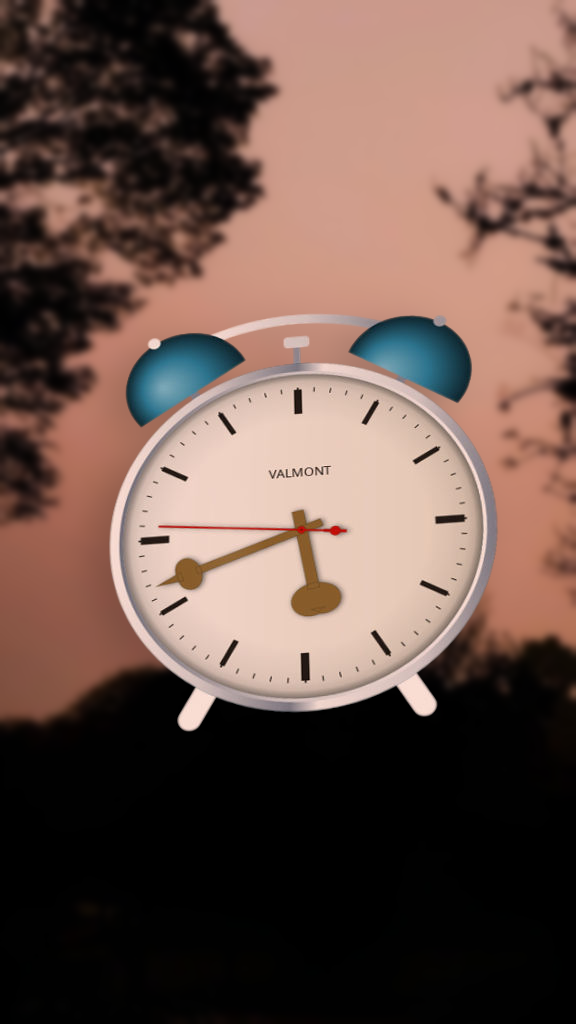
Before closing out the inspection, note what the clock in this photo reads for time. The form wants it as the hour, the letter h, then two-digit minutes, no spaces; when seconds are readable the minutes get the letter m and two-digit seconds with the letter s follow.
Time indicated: 5h41m46s
